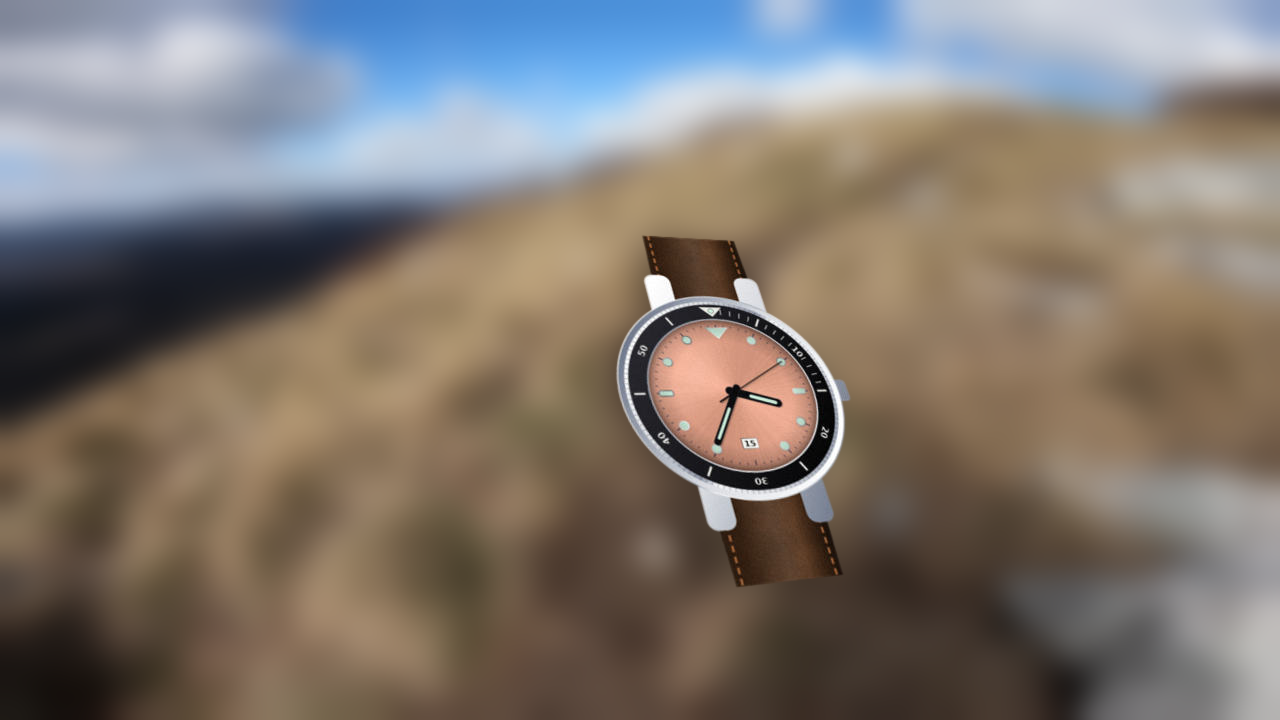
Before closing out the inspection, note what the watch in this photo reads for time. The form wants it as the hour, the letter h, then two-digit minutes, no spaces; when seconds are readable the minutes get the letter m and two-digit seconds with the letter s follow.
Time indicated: 3h35m10s
